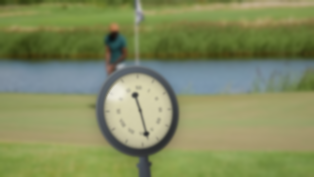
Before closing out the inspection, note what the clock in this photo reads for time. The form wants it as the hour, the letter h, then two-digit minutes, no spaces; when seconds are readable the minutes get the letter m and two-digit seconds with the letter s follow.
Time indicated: 11h28
